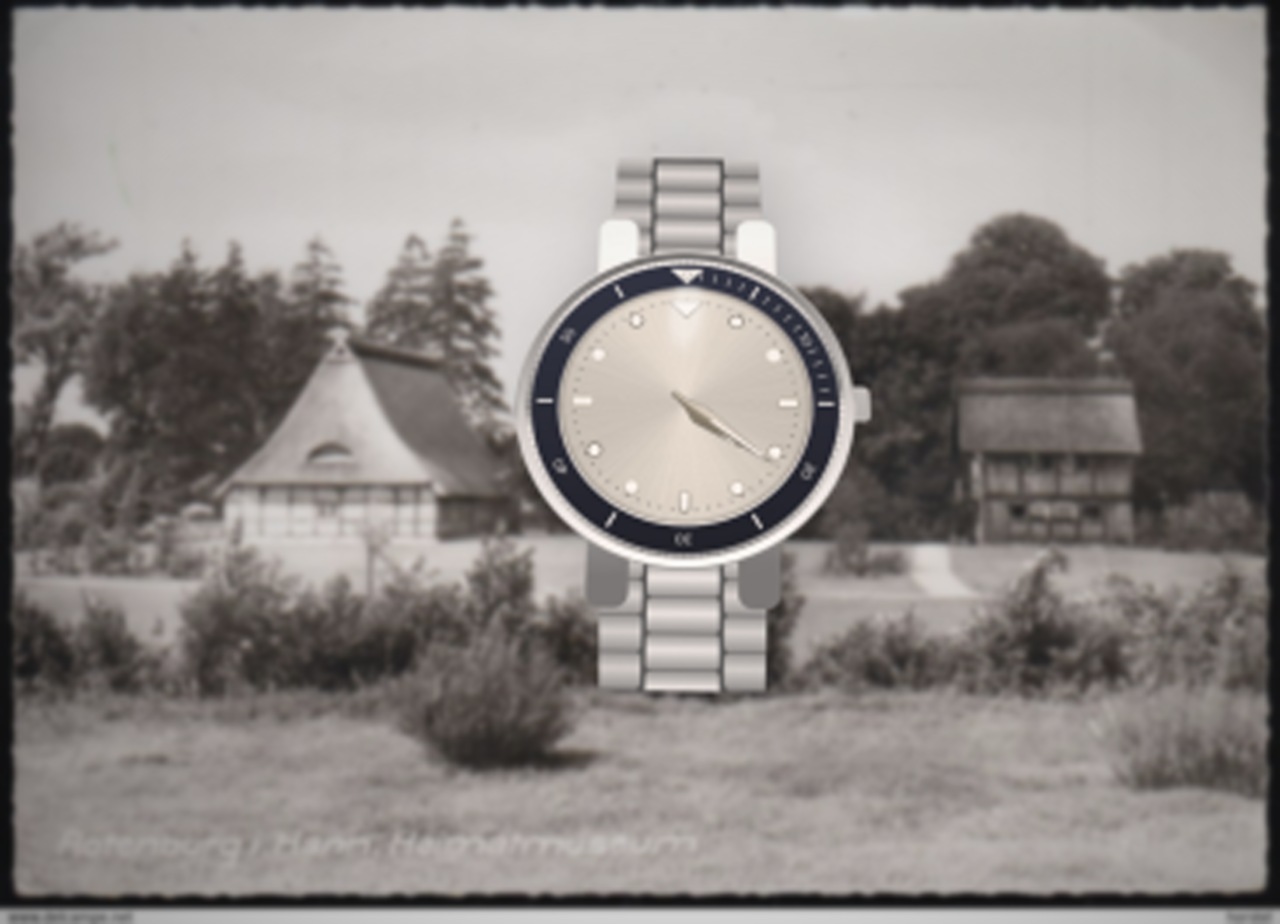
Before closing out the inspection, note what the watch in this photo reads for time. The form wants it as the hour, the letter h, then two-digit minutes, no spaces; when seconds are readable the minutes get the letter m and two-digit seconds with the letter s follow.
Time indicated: 4h21
